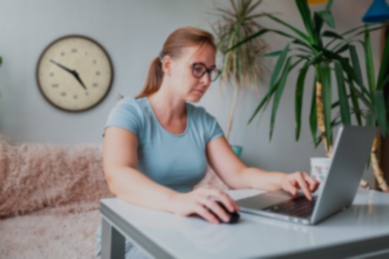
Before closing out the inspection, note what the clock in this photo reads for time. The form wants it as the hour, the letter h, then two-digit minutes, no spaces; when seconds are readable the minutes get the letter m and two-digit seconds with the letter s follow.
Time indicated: 4h50
